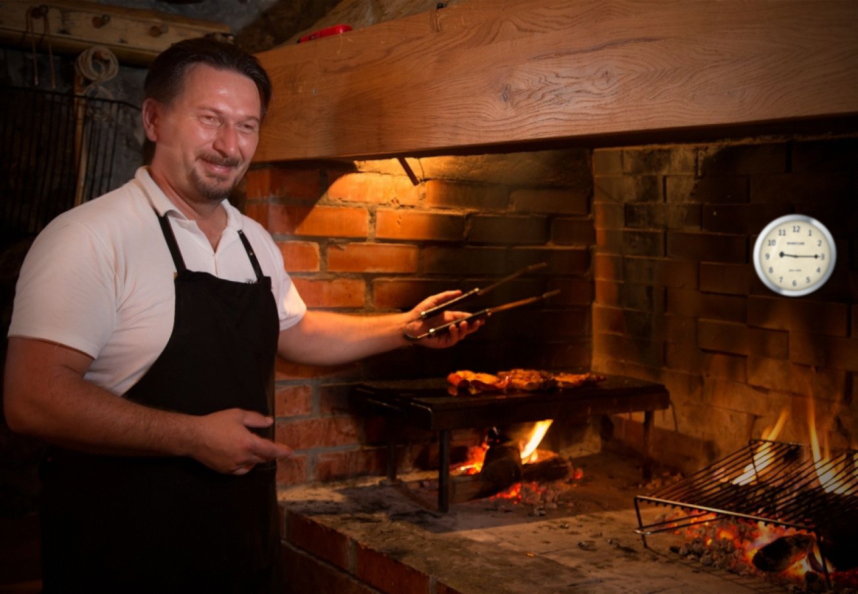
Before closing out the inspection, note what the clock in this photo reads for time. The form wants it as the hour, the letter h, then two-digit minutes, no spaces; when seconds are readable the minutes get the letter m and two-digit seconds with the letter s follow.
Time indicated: 9h15
